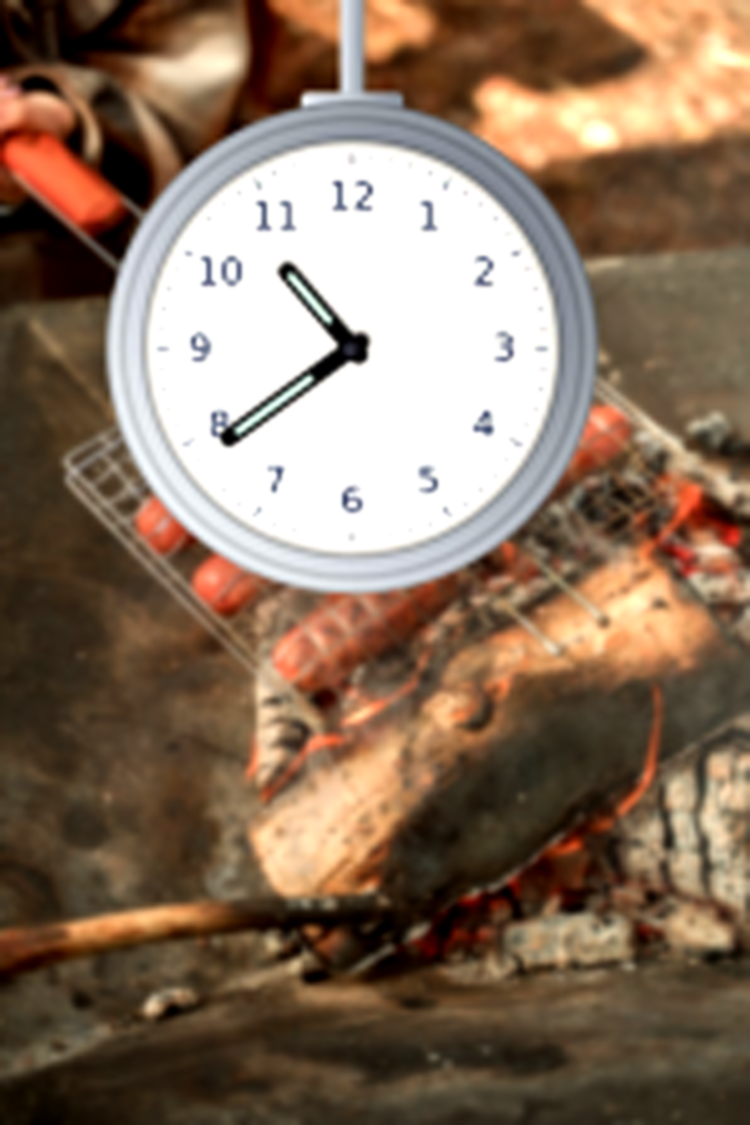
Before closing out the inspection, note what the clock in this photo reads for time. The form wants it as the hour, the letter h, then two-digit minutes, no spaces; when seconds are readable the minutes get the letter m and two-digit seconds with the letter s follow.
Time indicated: 10h39
